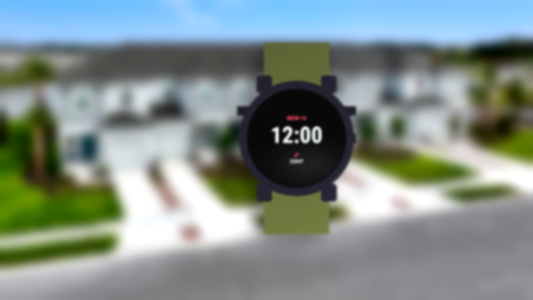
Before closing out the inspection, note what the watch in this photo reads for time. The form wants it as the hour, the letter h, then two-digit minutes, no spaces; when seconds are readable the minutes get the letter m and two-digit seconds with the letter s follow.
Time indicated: 12h00
